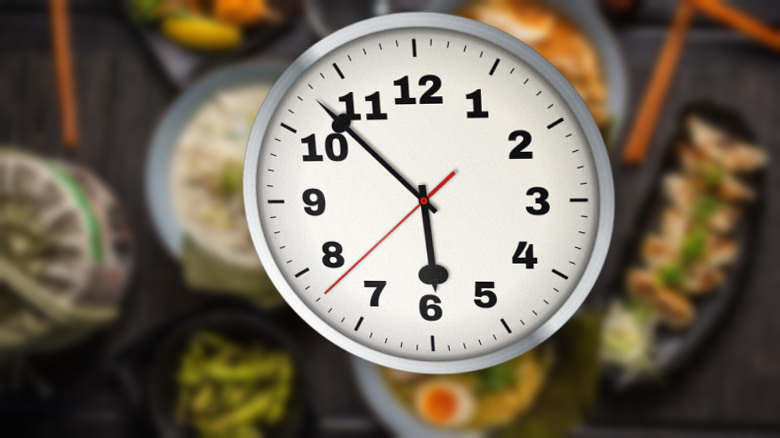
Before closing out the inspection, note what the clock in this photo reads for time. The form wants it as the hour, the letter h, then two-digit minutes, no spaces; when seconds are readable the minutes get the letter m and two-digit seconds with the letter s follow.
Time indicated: 5h52m38s
